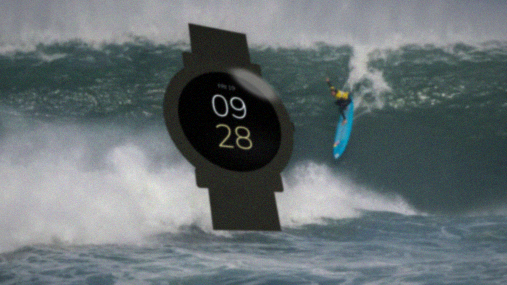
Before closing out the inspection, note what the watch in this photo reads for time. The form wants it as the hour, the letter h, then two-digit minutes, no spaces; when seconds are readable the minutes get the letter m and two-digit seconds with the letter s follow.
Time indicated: 9h28
